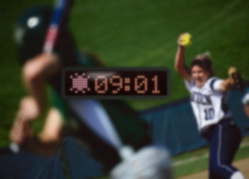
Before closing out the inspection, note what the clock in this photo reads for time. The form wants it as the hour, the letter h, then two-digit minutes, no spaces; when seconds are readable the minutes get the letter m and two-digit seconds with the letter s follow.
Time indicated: 9h01
